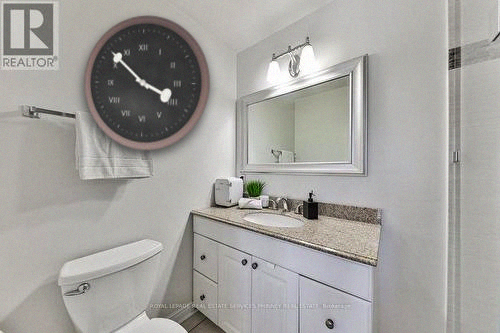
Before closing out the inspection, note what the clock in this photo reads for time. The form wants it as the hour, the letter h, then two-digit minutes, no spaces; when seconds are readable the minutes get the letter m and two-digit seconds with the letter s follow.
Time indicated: 3h52
